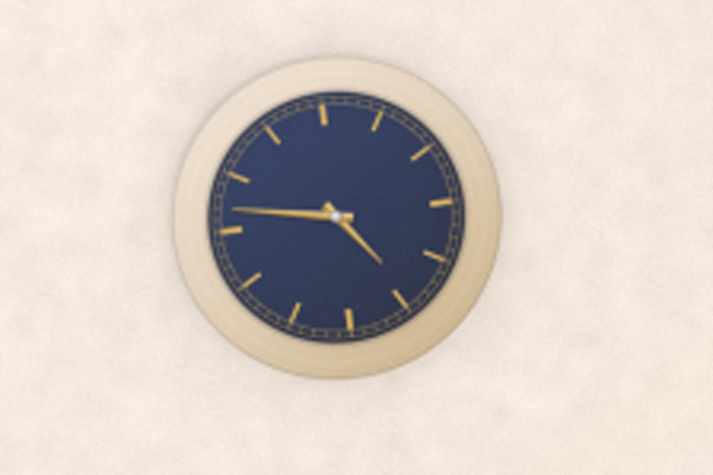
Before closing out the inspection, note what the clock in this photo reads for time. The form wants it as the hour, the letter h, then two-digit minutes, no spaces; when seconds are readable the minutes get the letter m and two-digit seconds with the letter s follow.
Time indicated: 4h47
